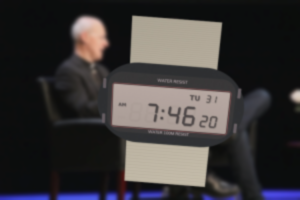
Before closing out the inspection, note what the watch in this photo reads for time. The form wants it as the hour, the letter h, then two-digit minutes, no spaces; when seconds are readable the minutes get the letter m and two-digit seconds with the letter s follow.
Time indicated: 7h46m20s
